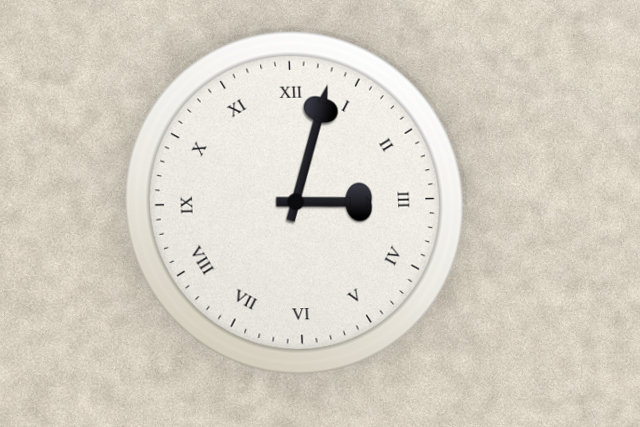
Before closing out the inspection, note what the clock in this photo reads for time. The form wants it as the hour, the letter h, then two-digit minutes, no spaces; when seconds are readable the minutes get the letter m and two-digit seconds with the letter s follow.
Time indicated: 3h03
